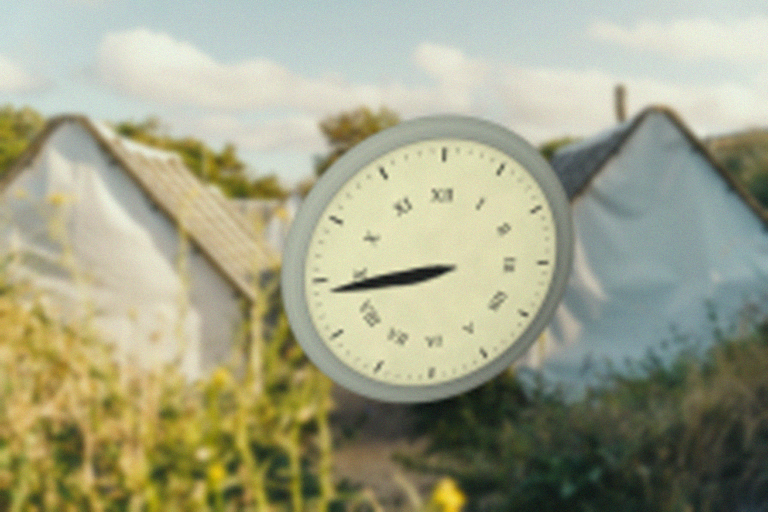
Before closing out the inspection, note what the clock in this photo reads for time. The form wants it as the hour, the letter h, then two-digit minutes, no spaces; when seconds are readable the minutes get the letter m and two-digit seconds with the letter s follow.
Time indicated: 8h44
